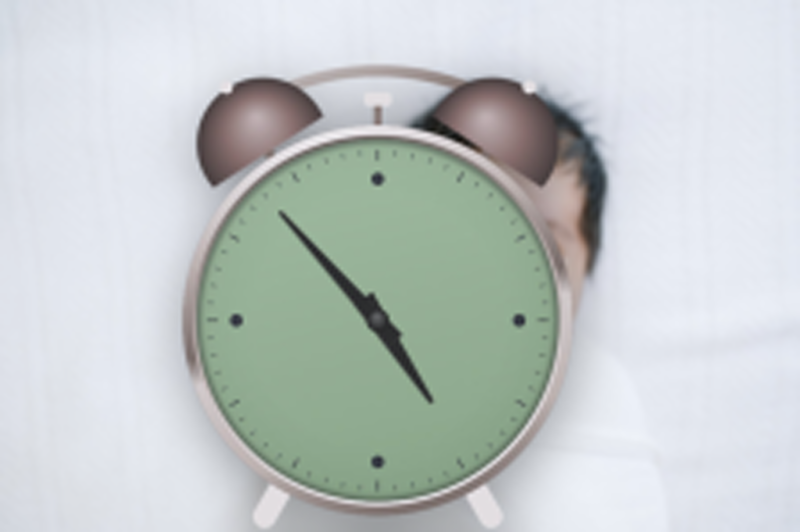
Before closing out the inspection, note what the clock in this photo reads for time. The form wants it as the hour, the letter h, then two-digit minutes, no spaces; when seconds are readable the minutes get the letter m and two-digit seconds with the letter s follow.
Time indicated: 4h53
